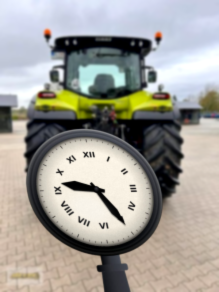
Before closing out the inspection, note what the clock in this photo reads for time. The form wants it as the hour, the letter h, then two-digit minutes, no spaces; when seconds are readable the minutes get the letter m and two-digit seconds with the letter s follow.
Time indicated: 9h25
